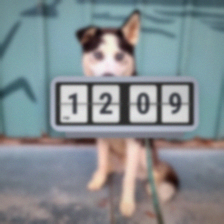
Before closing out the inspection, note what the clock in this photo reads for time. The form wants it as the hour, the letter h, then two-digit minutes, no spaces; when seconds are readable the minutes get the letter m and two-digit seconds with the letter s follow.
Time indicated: 12h09
